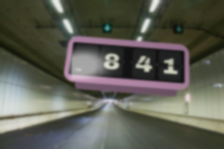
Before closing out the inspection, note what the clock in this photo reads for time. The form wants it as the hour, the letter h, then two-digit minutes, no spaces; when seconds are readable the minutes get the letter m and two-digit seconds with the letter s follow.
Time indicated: 8h41
